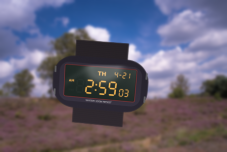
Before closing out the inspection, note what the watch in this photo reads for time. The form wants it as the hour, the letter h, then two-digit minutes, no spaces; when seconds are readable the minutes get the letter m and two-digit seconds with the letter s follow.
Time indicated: 2h59m03s
